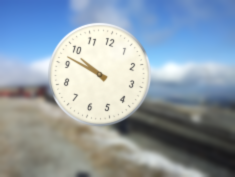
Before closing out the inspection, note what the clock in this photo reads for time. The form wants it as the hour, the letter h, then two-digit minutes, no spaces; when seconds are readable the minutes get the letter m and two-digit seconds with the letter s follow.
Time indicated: 9h47
